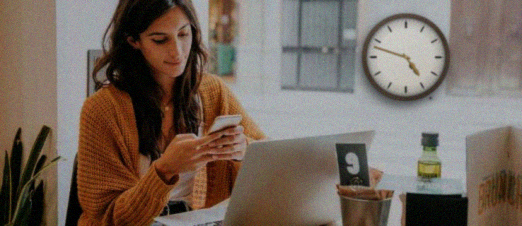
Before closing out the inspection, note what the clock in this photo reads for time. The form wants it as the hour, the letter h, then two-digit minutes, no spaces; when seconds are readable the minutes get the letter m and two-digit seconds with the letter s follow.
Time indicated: 4h48
